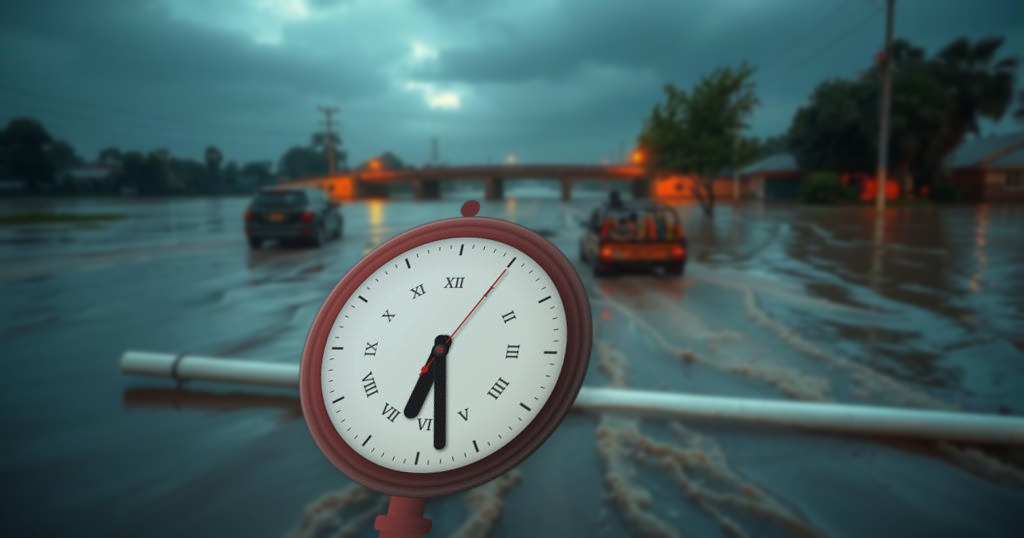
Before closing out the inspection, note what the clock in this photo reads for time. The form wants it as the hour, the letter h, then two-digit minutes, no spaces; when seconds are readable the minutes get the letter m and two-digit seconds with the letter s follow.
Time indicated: 6h28m05s
